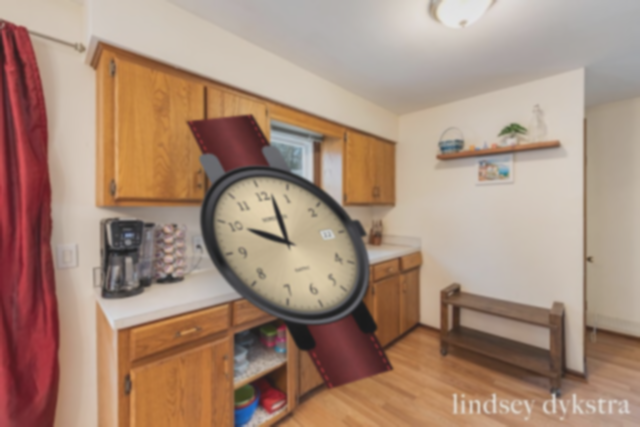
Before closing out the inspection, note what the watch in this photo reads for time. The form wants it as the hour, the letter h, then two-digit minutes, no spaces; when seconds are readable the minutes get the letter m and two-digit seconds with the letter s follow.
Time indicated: 10h02
